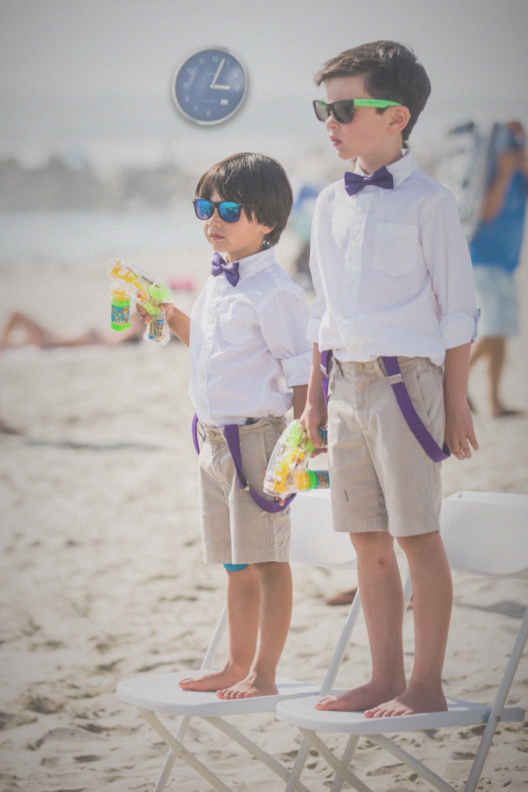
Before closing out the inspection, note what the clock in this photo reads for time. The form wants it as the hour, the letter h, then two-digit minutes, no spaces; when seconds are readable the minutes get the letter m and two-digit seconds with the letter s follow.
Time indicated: 3h03
